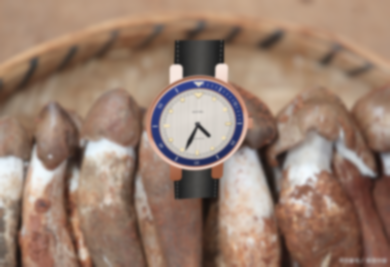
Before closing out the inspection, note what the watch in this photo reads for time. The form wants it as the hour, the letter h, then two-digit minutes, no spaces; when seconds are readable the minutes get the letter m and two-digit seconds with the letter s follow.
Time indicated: 4h34
